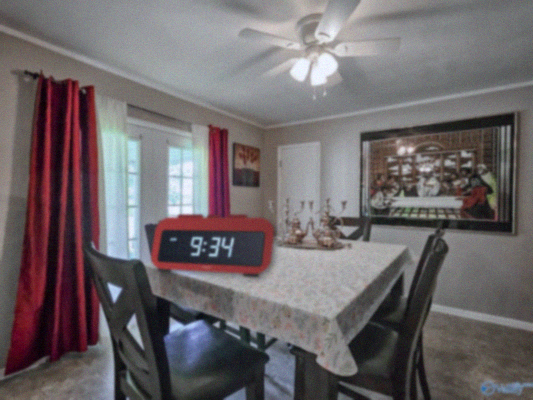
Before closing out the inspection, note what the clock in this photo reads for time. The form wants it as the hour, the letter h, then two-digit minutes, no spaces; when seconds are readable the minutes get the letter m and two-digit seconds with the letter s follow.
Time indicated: 9h34
